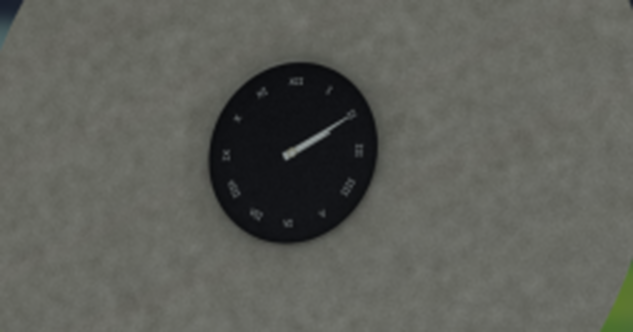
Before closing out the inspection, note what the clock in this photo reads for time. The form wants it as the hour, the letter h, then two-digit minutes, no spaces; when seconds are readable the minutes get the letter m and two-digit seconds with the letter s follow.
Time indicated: 2h10
